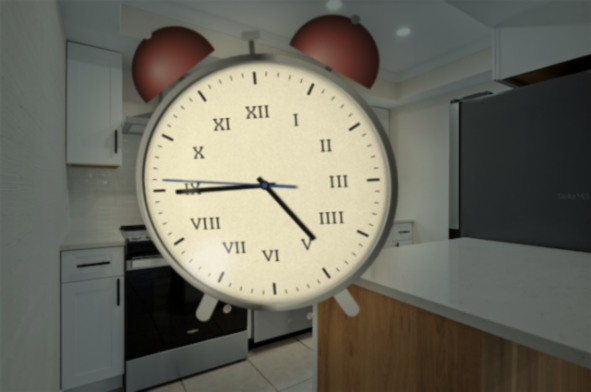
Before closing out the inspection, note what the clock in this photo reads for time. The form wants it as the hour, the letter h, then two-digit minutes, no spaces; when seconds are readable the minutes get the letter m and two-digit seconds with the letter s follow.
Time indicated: 4h44m46s
